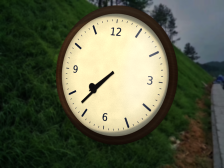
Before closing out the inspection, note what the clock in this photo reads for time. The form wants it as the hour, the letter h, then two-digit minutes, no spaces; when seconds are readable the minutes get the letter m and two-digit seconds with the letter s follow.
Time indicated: 7h37
